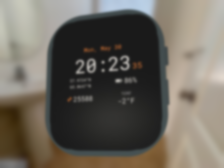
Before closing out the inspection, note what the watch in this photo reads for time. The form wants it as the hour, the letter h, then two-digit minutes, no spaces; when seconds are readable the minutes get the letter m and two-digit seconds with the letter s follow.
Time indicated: 20h23
